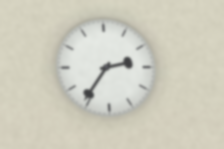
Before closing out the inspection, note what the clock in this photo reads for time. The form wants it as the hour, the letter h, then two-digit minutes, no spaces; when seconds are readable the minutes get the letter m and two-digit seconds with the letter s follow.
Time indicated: 2h36
